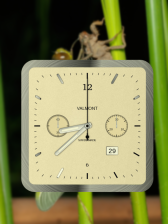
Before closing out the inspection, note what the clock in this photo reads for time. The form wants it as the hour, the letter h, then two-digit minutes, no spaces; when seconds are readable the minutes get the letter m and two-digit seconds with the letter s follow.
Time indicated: 8h38
